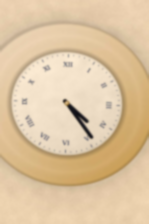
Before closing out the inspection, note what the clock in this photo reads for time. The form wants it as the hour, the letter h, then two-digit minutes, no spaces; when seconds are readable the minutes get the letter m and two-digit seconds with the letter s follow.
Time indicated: 4h24
